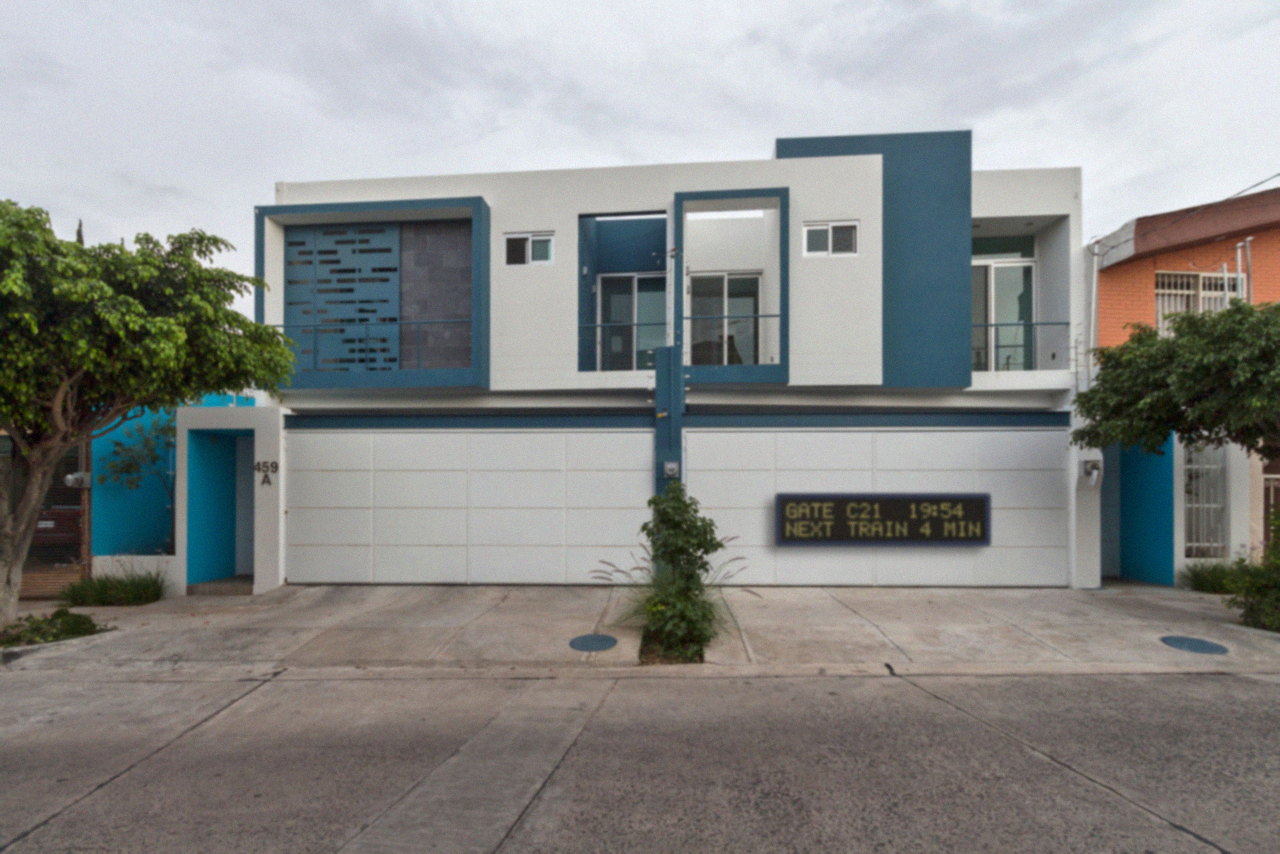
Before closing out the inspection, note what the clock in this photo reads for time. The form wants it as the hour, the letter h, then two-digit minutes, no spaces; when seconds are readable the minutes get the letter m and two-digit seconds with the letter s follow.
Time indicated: 19h54
